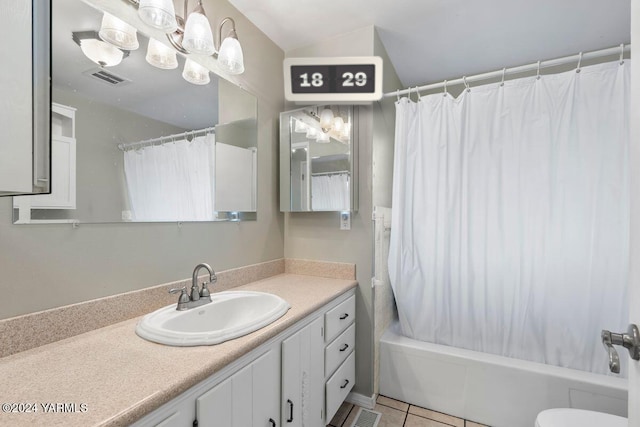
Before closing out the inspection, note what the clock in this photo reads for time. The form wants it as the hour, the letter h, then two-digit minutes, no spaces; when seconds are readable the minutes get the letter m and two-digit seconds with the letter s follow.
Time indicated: 18h29
